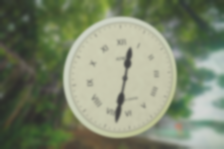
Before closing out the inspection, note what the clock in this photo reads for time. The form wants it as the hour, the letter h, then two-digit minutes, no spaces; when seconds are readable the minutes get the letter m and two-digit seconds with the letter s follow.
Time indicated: 12h33
